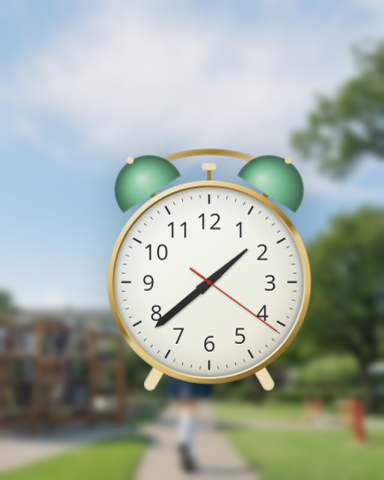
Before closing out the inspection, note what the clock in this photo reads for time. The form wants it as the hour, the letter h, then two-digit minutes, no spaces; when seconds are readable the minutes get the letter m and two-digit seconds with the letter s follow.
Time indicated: 1h38m21s
